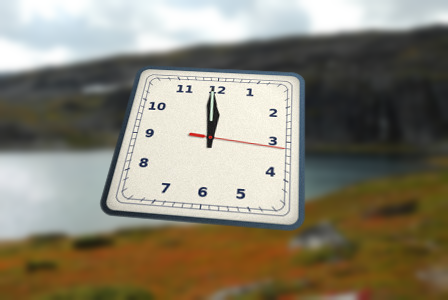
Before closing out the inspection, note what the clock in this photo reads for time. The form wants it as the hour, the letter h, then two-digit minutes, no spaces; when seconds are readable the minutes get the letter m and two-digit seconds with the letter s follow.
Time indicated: 11h59m16s
